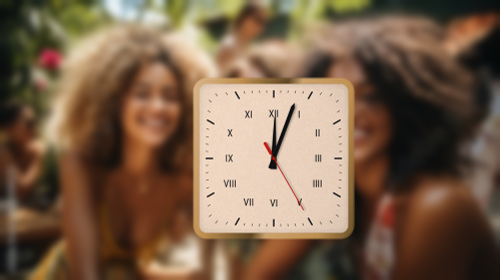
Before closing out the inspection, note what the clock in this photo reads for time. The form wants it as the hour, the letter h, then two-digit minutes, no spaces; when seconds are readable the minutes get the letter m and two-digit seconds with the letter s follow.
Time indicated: 12h03m25s
